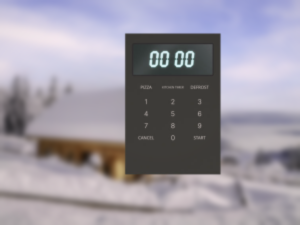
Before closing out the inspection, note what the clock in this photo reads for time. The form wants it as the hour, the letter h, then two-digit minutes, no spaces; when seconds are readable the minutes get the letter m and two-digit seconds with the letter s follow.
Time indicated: 0h00
